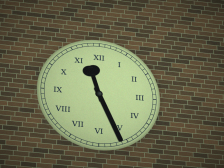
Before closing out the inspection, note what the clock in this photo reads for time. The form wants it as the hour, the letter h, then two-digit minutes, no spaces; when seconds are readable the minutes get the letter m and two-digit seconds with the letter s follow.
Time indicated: 11h26
